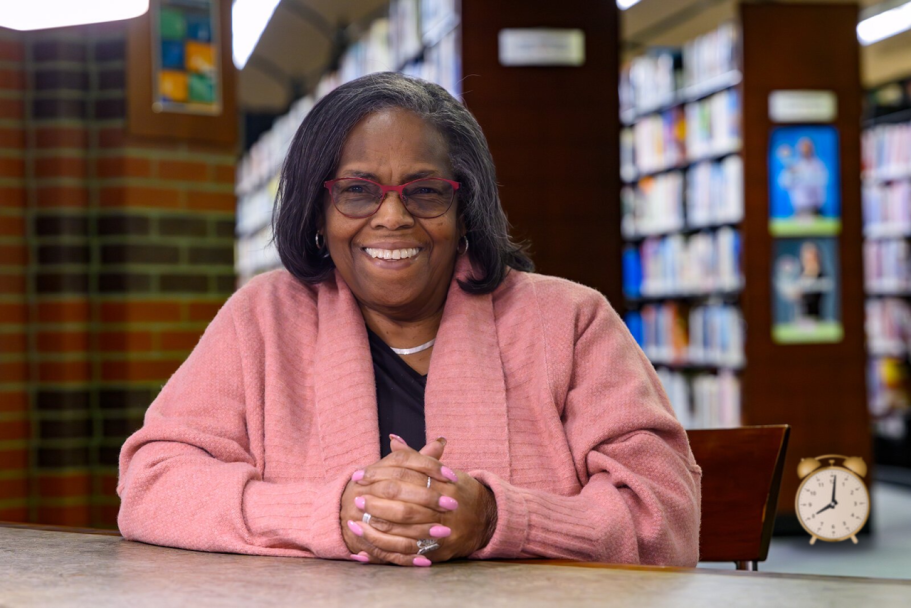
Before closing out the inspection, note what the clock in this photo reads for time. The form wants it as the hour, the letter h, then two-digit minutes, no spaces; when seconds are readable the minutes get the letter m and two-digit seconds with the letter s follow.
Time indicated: 8h01
